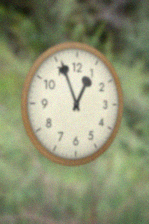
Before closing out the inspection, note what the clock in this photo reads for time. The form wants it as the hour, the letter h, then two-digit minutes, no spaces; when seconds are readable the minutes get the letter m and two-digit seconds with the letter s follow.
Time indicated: 12h56
